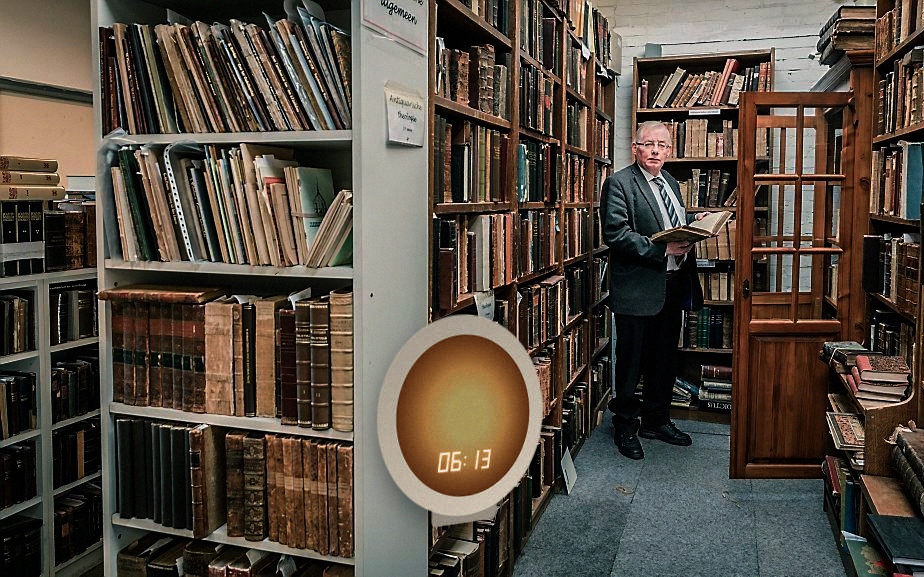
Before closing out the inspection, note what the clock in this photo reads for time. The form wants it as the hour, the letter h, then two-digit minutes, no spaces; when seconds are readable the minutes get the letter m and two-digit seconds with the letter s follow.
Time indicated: 6h13
